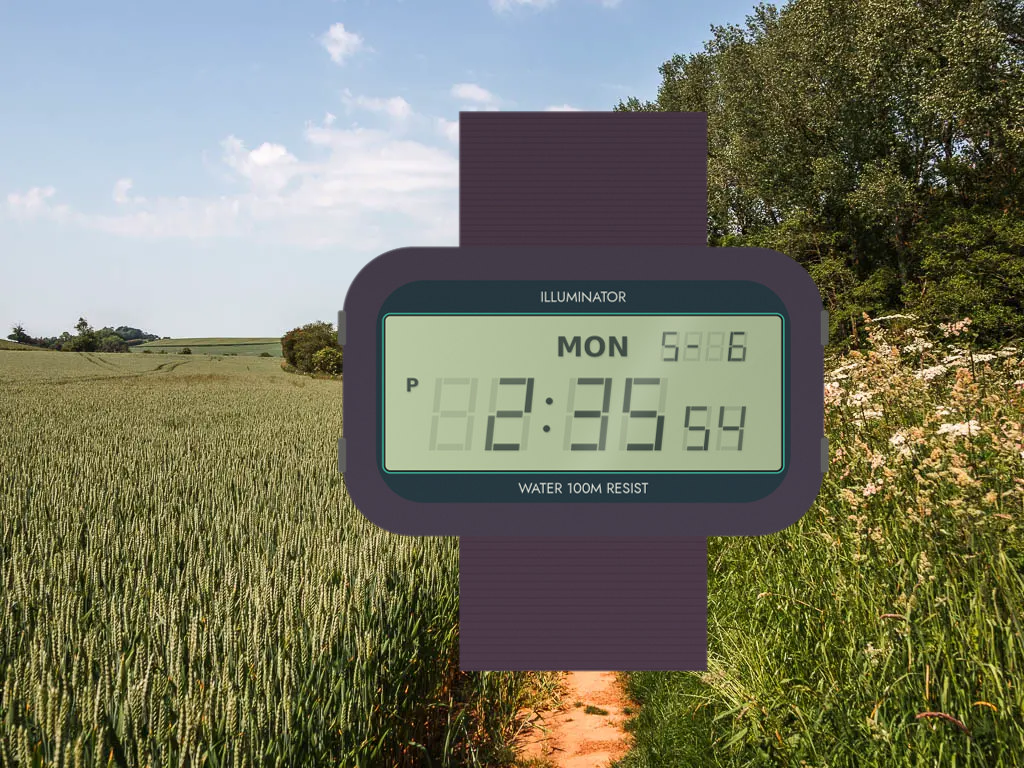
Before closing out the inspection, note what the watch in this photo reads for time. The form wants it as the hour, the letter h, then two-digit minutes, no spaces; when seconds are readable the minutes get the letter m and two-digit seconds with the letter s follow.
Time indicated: 2h35m54s
